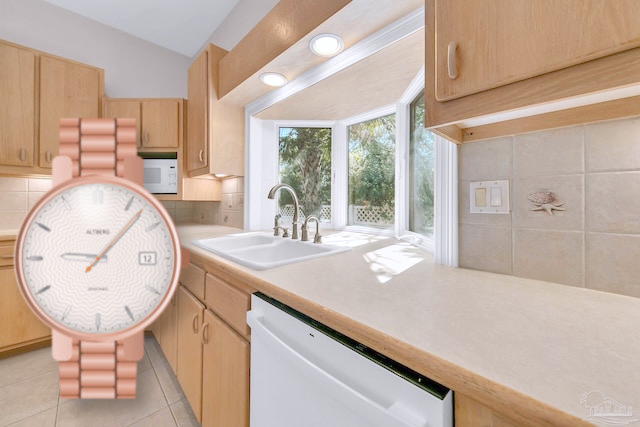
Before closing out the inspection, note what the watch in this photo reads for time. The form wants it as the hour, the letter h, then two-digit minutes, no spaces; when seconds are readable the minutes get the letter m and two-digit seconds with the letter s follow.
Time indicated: 9h07m07s
